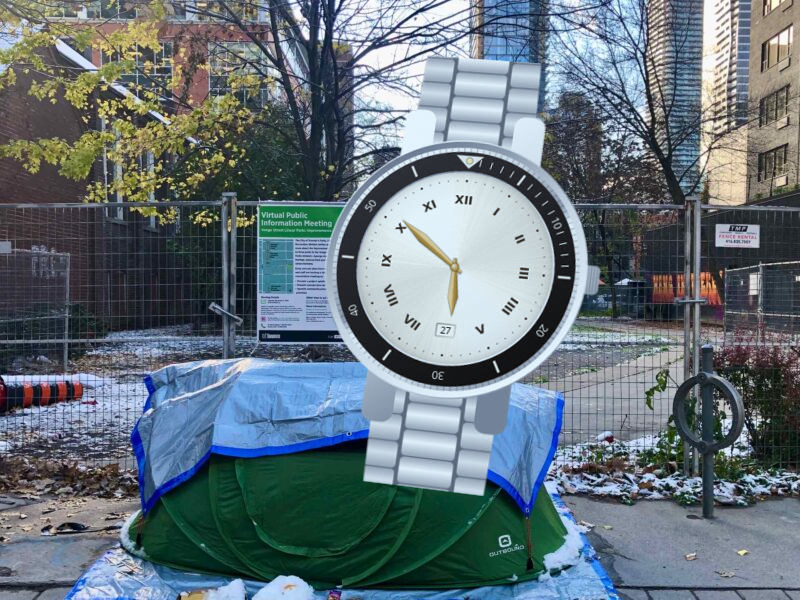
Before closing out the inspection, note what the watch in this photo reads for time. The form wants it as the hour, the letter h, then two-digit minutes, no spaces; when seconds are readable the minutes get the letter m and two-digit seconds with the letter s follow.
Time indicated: 5h51
